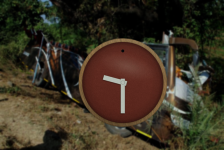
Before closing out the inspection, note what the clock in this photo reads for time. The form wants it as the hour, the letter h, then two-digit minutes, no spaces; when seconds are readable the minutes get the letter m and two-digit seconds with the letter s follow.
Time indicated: 9h30
